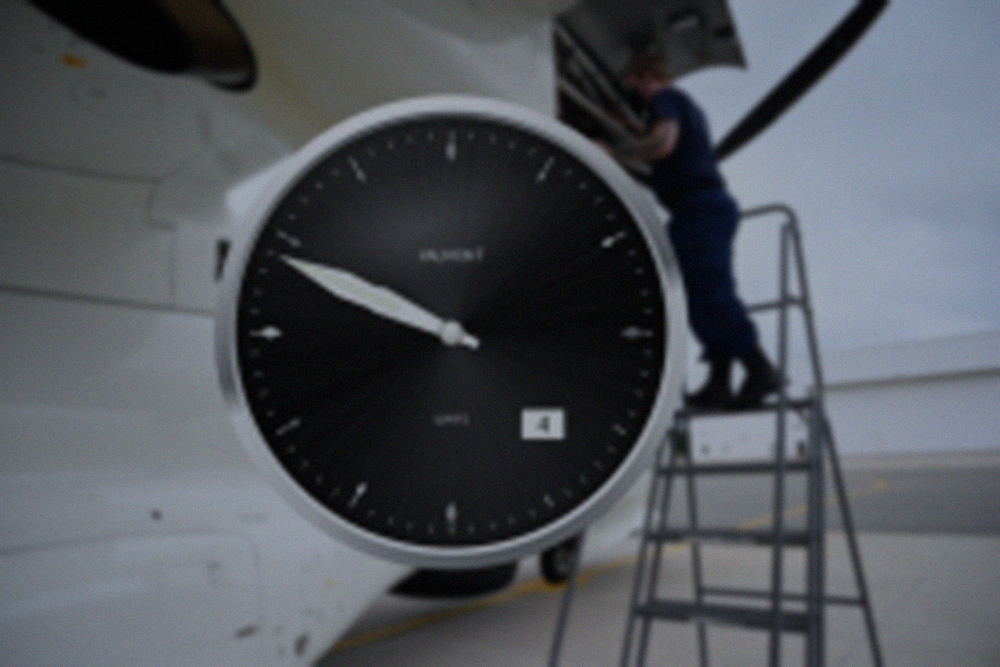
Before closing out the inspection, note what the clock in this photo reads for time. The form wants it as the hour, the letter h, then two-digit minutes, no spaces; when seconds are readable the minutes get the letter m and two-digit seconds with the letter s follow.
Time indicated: 9h49
